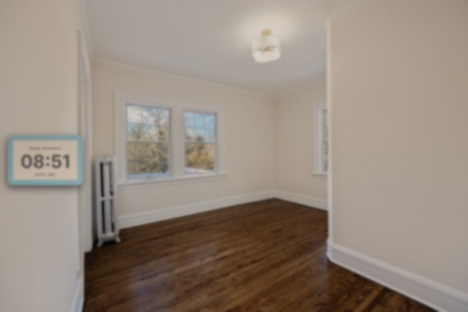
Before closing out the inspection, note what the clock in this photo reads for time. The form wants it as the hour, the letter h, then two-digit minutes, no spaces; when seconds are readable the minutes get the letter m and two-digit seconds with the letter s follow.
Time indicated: 8h51
